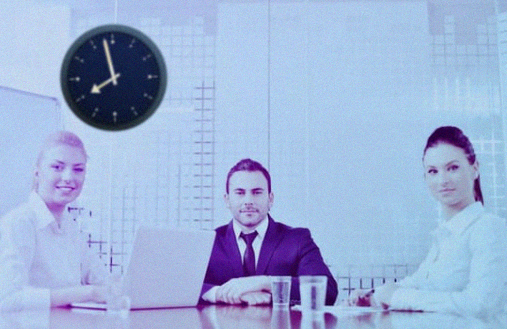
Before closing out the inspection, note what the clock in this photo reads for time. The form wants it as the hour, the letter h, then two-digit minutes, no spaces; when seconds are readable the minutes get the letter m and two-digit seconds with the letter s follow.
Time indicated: 7h58
